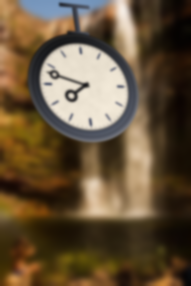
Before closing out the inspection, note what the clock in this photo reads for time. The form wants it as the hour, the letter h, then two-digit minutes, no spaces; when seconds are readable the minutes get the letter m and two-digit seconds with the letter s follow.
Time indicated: 7h48
